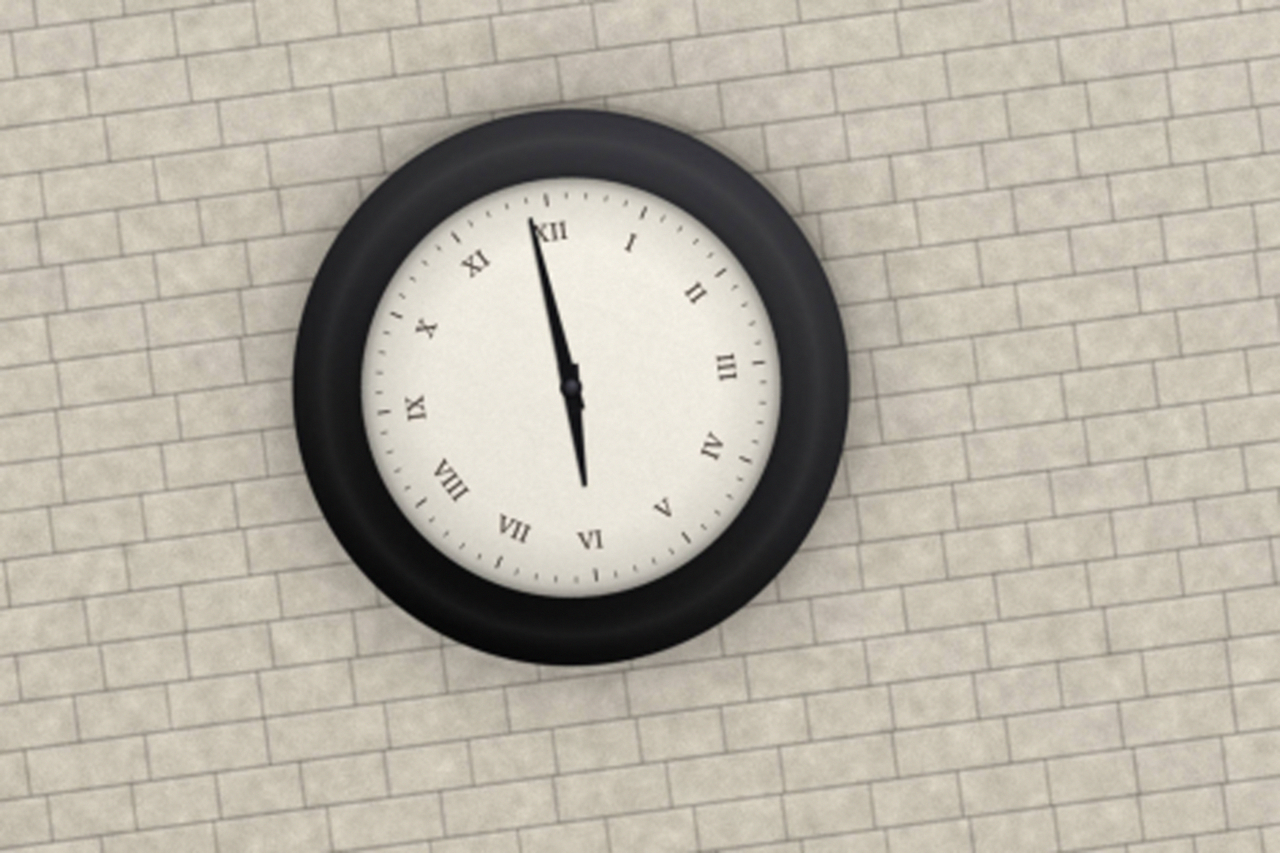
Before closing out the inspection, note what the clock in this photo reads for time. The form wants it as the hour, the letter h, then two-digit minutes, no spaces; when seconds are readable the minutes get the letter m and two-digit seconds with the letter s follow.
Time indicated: 5h59
